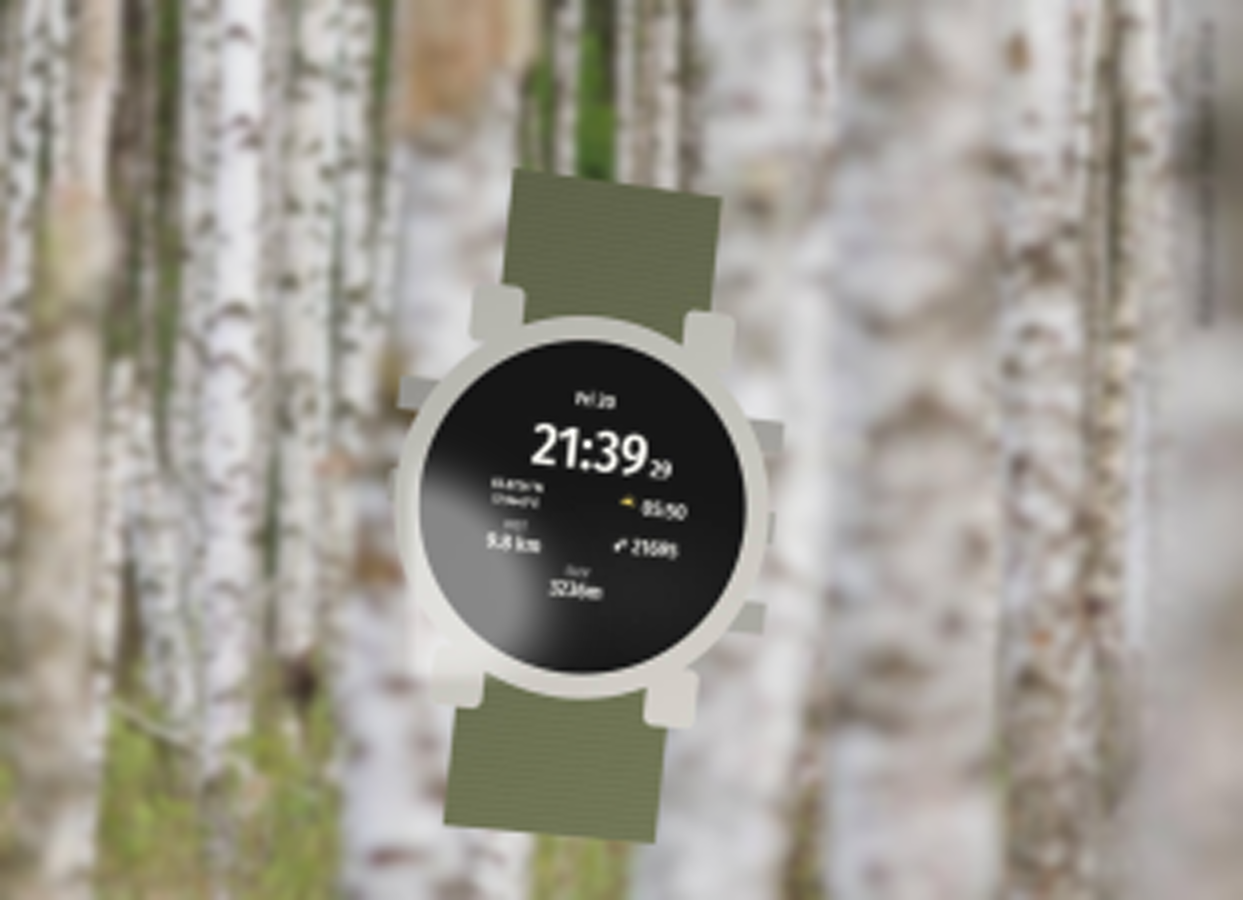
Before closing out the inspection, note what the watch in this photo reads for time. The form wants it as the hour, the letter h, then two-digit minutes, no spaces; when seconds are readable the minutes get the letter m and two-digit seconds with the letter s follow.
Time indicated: 21h39
